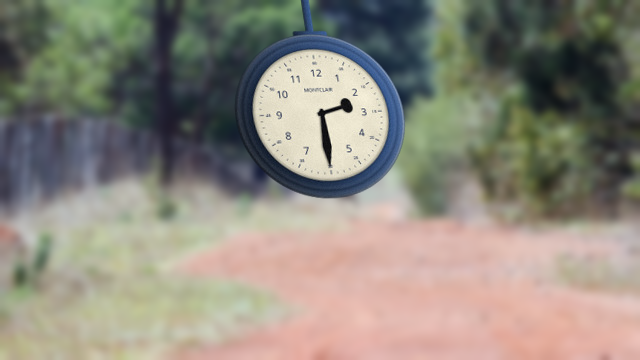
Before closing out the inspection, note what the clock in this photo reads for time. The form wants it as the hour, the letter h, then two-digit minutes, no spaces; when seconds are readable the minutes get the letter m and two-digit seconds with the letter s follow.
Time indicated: 2h30
